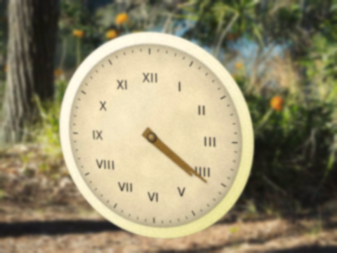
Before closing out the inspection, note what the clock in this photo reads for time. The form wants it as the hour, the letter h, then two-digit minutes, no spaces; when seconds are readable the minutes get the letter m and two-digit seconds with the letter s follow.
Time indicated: 4h21
